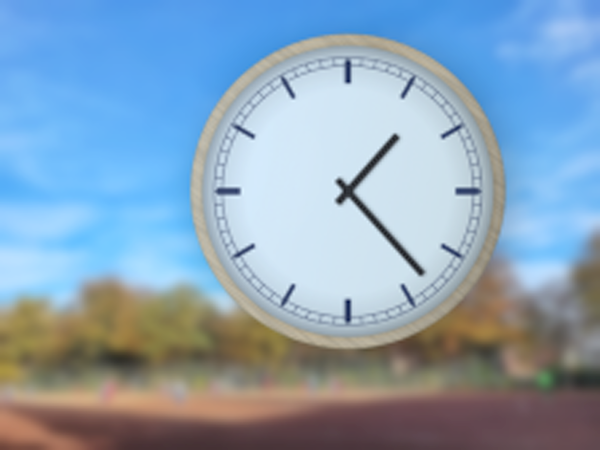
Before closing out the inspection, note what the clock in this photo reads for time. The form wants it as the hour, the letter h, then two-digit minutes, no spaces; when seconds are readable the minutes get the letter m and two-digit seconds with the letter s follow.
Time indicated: 1h23
